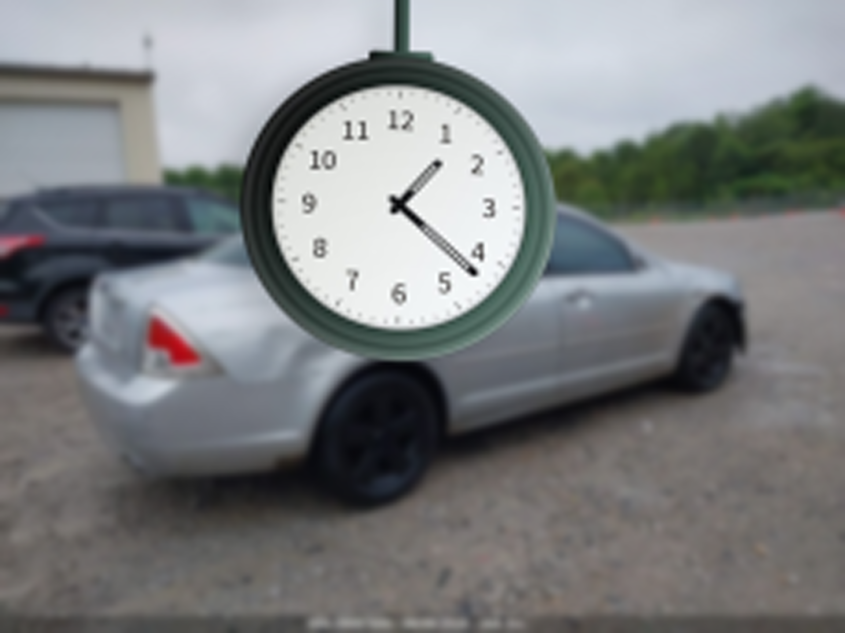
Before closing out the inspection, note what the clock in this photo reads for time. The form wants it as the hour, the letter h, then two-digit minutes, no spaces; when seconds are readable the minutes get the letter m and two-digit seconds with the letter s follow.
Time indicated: 1h22
